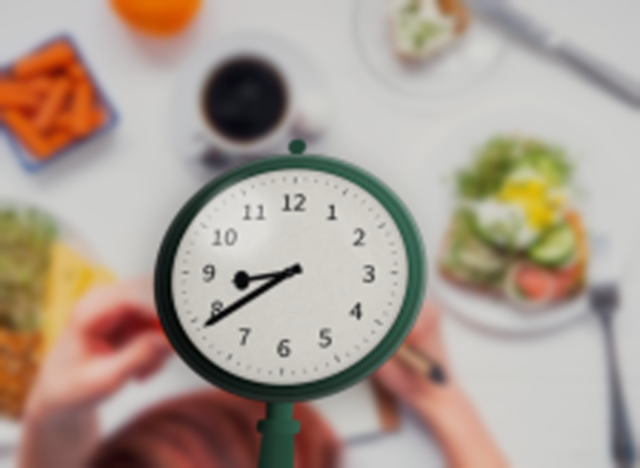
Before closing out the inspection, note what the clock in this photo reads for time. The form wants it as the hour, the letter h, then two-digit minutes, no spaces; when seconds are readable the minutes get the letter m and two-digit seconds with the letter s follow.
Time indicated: 8h39
